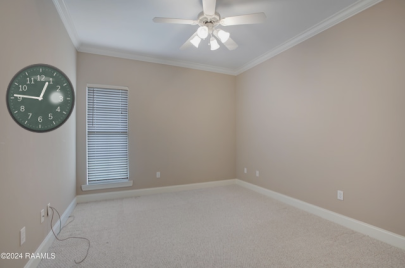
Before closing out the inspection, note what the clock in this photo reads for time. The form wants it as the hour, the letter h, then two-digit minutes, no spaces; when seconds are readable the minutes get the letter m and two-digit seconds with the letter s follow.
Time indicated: 12h46
